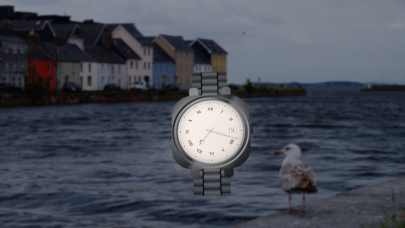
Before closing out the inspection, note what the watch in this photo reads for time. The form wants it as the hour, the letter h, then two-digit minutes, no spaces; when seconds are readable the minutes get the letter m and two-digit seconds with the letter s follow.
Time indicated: 7h18
